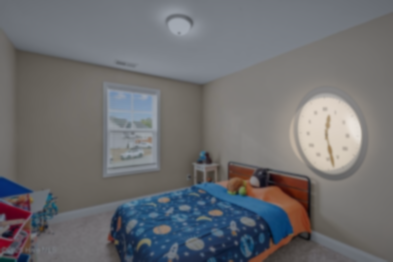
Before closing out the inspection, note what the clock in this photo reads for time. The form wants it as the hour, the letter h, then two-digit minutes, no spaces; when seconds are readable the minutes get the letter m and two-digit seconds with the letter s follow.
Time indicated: 12h28
